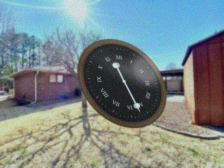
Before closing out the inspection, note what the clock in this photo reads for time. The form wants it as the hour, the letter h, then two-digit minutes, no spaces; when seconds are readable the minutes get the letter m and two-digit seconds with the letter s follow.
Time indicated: 11h27
